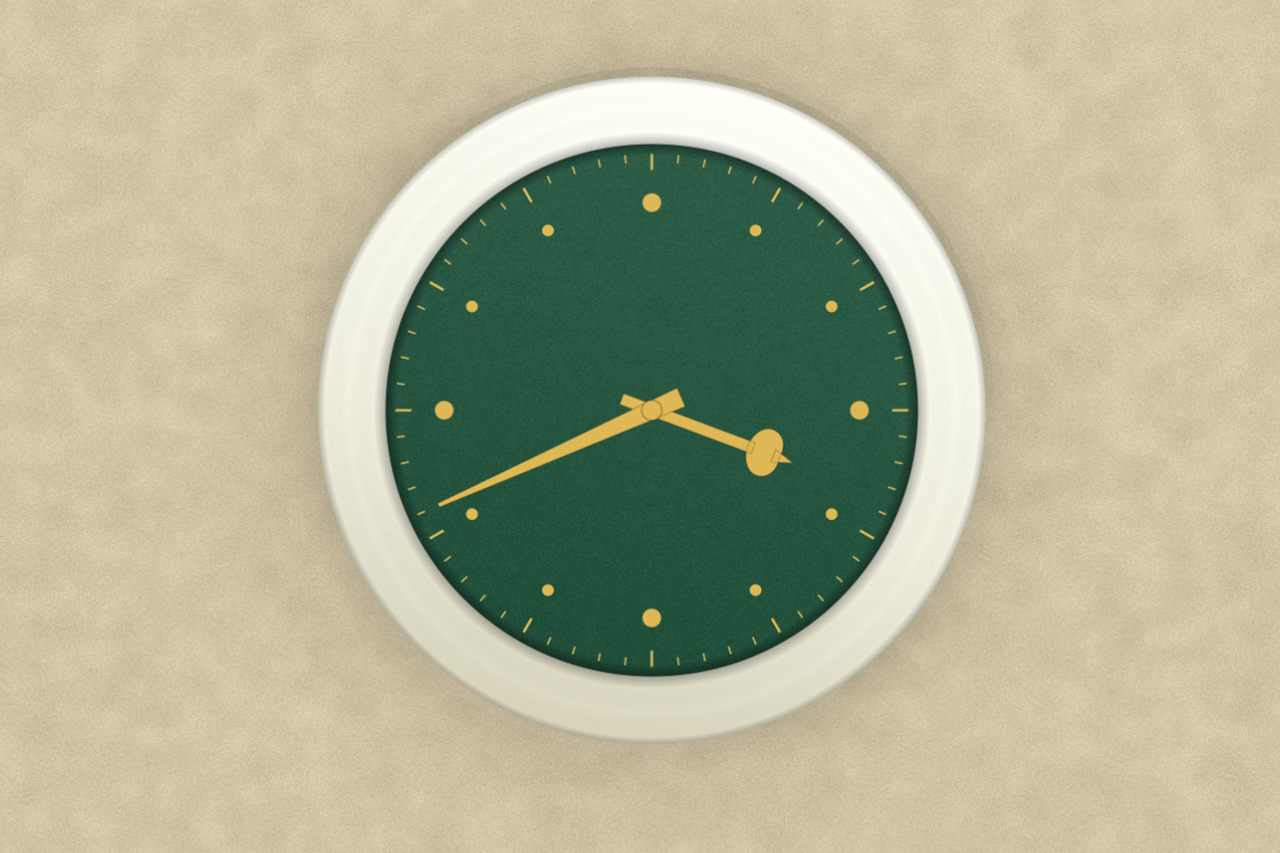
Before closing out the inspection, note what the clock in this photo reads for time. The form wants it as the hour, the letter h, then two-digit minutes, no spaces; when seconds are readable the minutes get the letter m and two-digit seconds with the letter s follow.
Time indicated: 3h41
